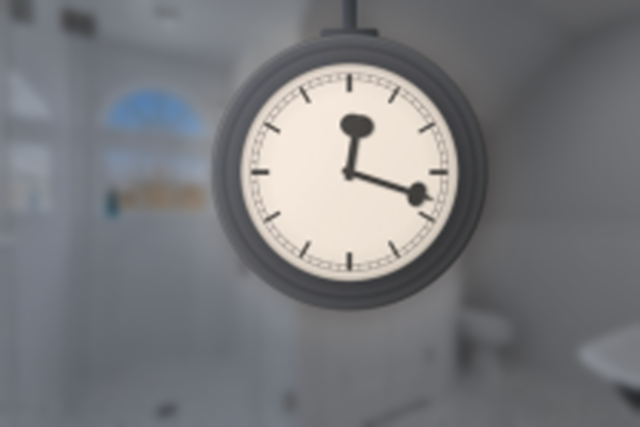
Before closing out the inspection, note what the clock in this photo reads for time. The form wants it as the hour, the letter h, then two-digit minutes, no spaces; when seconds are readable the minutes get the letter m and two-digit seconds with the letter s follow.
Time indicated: 12h18
